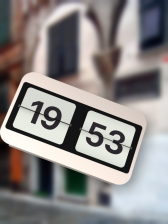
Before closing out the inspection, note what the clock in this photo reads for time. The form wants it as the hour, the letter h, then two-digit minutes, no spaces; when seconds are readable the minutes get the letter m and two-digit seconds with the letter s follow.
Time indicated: 19h53
